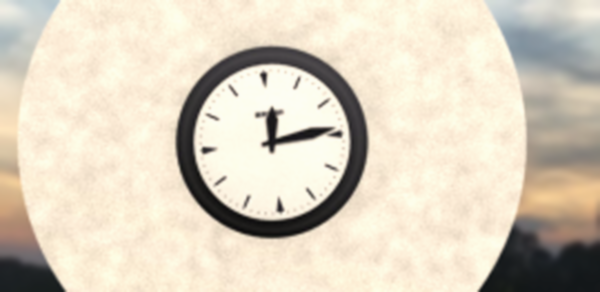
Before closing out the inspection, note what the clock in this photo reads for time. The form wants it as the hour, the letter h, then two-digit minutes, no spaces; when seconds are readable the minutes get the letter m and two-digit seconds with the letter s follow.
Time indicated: 12h14
